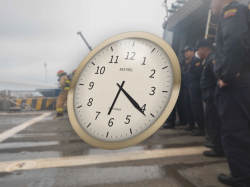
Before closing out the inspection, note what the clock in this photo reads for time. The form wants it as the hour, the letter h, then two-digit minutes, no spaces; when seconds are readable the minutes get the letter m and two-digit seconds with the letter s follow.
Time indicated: 6h21
